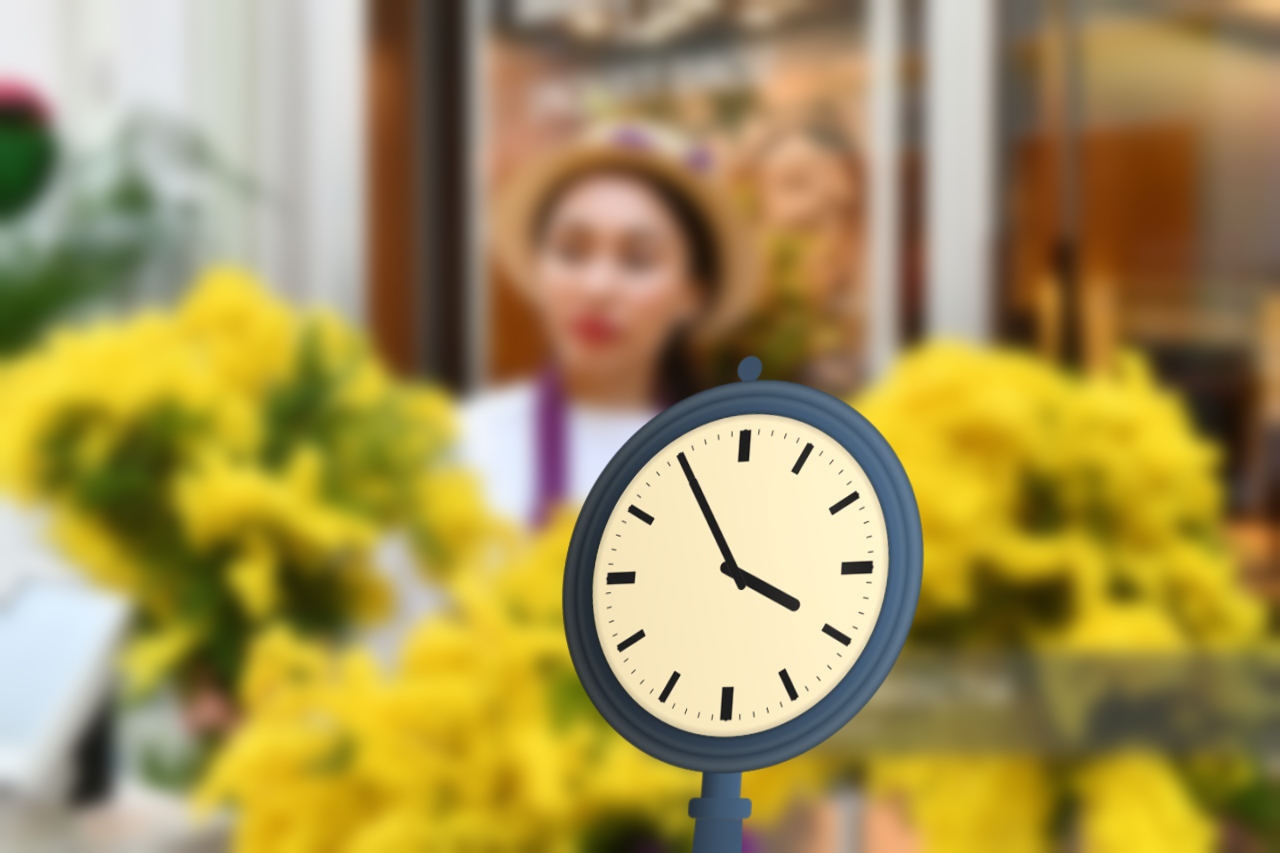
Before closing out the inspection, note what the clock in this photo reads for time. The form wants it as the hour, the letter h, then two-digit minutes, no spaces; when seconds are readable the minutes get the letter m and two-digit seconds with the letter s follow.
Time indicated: 3h55
